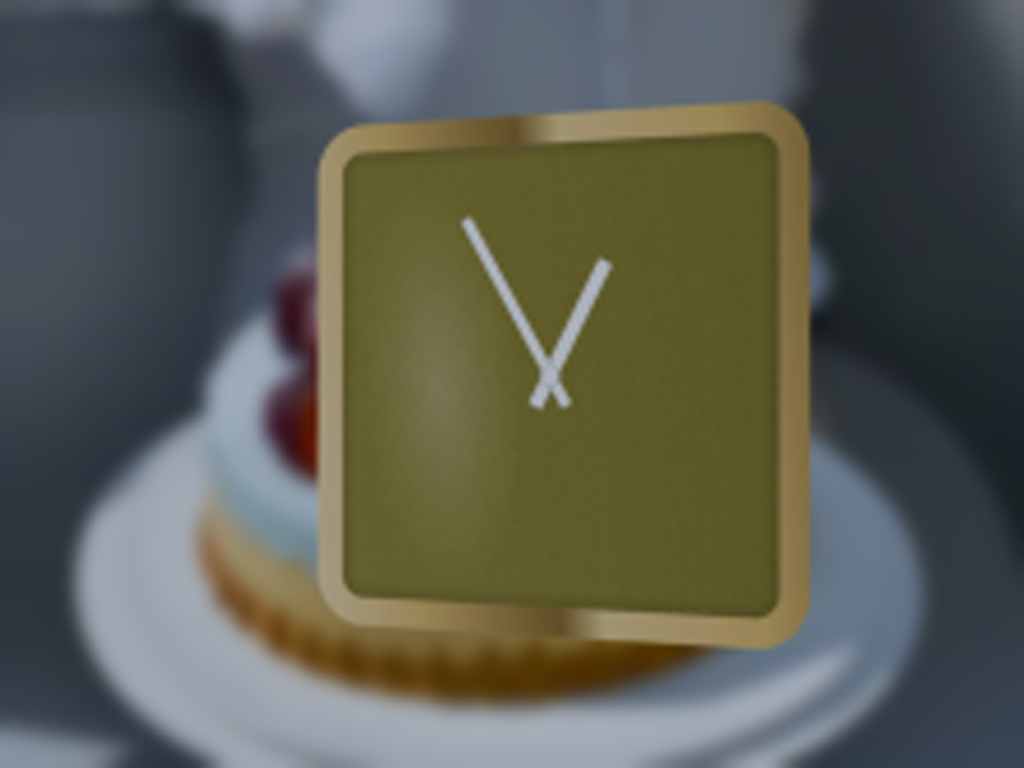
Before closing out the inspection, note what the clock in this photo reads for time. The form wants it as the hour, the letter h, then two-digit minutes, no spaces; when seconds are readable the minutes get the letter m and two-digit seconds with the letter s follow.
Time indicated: 12h55
